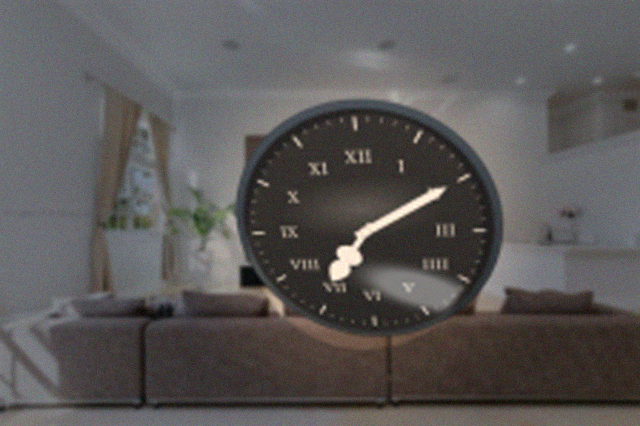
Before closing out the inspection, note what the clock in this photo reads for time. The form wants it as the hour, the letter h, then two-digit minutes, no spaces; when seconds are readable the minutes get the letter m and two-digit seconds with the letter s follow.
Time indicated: 7h10
